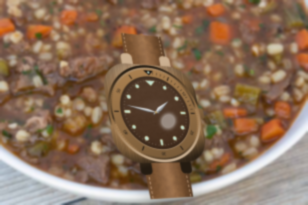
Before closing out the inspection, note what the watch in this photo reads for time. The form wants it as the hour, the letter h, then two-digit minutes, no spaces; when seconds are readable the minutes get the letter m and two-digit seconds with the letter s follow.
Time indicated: 1h47
